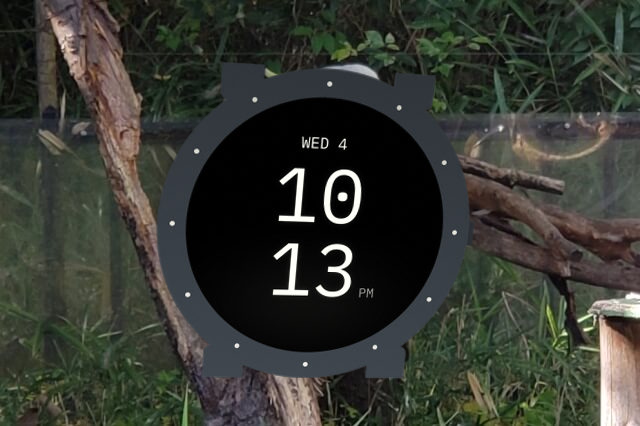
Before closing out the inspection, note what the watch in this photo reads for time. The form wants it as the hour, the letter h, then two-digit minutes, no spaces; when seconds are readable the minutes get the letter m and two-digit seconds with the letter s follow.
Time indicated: 10h13
